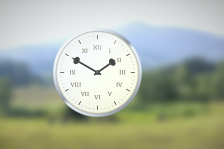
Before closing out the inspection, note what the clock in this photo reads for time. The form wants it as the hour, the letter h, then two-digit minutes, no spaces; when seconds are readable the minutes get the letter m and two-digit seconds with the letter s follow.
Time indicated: 1h50
